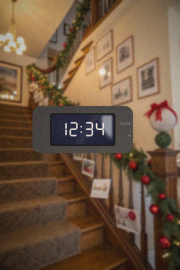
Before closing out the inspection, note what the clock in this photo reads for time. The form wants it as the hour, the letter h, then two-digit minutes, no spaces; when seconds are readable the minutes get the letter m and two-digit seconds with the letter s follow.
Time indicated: 12h34
